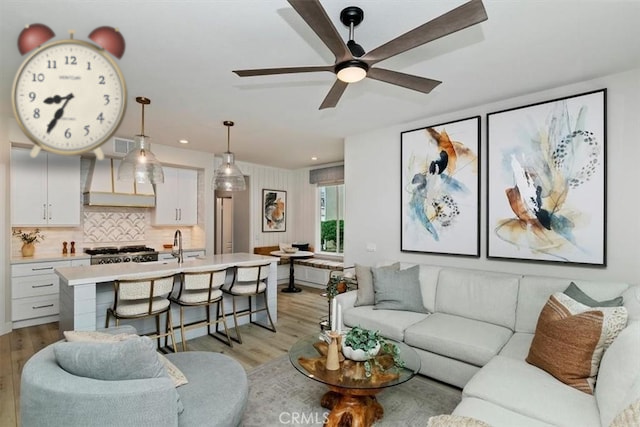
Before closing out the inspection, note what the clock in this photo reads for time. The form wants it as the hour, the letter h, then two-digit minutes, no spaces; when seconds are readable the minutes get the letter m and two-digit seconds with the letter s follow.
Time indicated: 8h35
